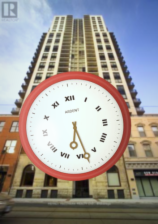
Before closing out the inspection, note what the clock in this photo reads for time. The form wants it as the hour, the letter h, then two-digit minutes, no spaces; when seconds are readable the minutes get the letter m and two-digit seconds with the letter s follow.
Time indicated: 6h28
